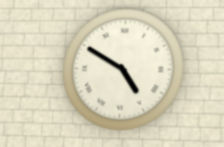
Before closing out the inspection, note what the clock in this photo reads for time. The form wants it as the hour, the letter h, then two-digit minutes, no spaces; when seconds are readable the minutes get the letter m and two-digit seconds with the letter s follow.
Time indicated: 4h50
